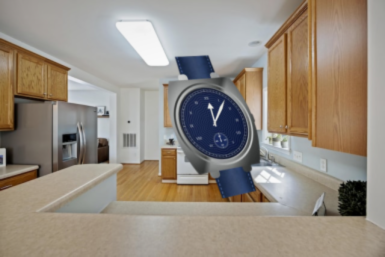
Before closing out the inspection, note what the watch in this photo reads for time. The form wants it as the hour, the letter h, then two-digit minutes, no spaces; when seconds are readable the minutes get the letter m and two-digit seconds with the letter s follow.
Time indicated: 12h07
